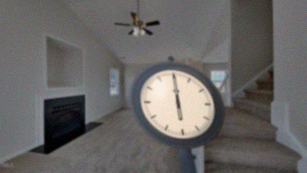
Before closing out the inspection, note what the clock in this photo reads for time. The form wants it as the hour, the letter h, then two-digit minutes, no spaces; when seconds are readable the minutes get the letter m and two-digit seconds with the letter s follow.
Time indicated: 6h00
